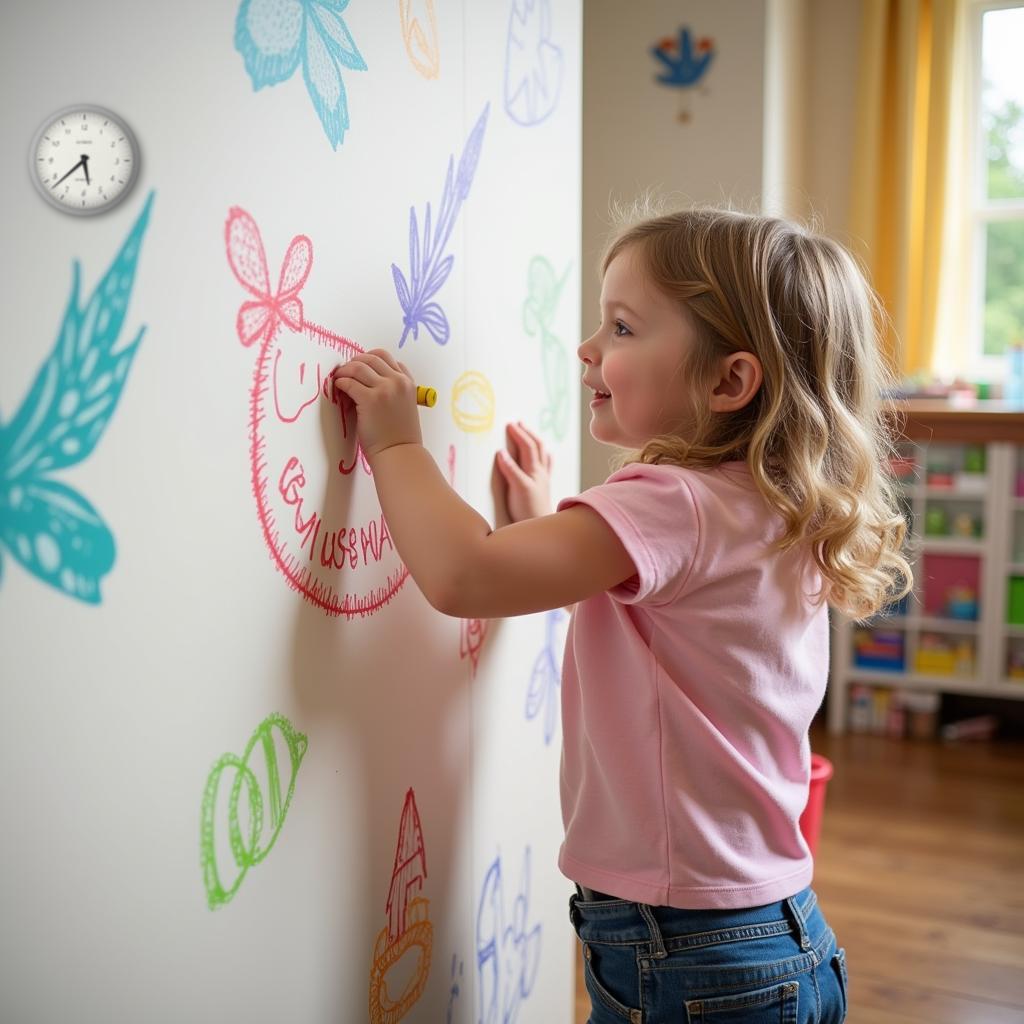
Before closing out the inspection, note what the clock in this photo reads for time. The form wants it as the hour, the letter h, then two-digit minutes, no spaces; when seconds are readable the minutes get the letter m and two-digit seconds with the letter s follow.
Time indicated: 5h38
